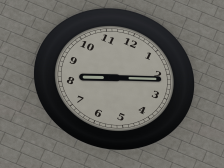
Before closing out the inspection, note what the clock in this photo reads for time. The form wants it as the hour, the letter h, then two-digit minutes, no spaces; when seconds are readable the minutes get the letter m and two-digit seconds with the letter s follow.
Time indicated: 8h11
